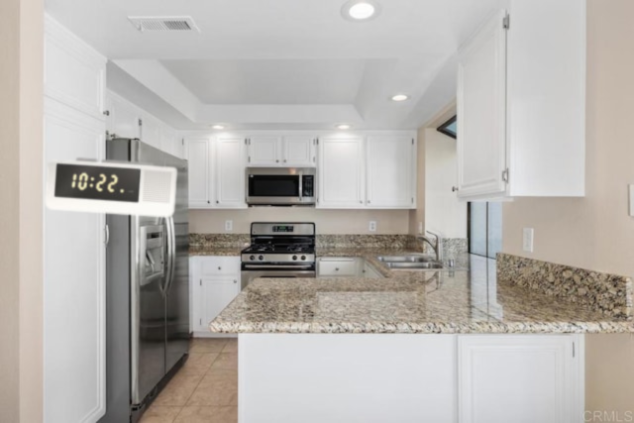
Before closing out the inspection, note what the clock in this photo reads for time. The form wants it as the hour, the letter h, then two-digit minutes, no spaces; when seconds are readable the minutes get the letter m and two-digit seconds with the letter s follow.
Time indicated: 10h22
